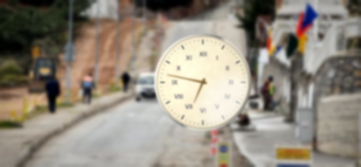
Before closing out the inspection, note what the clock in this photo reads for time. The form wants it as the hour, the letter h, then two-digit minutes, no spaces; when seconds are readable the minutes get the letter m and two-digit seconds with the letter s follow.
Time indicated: 6h47
